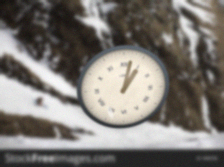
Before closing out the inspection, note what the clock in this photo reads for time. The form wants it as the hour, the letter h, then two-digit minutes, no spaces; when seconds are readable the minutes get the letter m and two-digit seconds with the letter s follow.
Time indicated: 1h02
